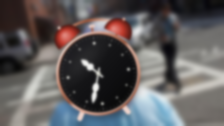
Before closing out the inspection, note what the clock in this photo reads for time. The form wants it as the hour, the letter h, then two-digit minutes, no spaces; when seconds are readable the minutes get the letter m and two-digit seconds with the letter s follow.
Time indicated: 10h33
